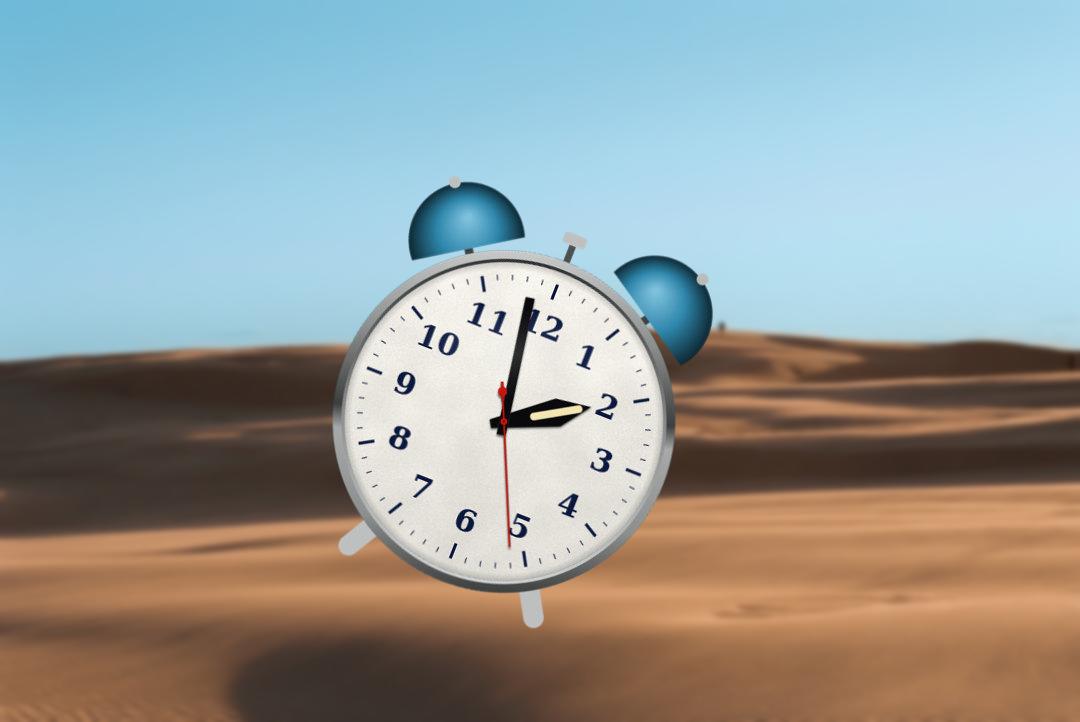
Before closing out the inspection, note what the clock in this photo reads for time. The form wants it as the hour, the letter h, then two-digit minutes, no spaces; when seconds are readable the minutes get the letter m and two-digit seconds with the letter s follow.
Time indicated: 1h58m26s
